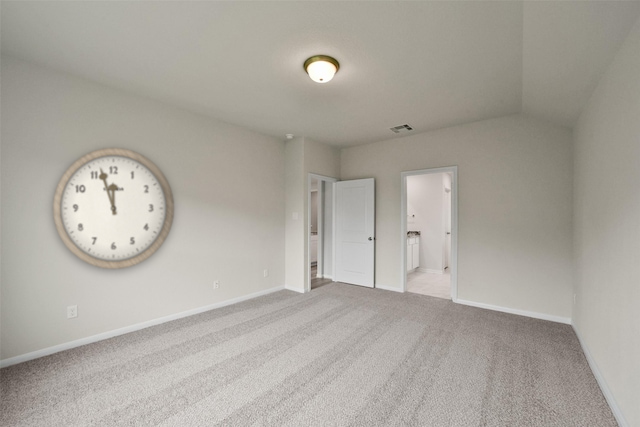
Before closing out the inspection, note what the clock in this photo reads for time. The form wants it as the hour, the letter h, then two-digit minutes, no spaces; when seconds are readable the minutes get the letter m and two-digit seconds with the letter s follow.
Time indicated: 11h57
